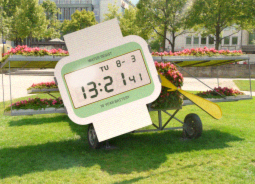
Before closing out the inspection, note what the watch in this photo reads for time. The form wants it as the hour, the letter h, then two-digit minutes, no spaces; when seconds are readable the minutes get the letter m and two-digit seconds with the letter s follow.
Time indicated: 13h21m41s
